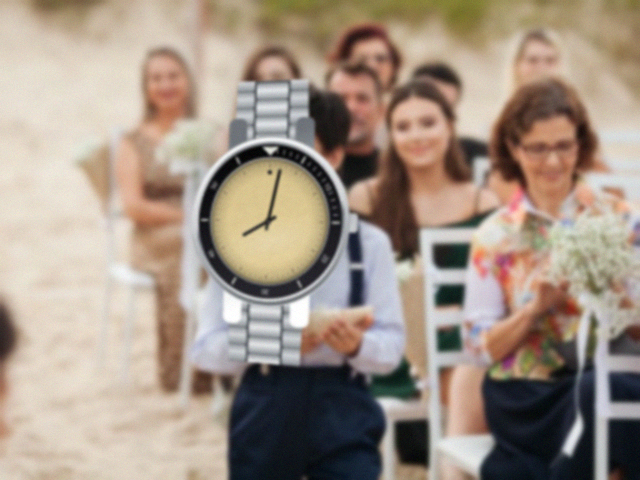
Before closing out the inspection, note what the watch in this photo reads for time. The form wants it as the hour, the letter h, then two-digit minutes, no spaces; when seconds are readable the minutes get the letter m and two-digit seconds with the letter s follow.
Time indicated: 8h02
